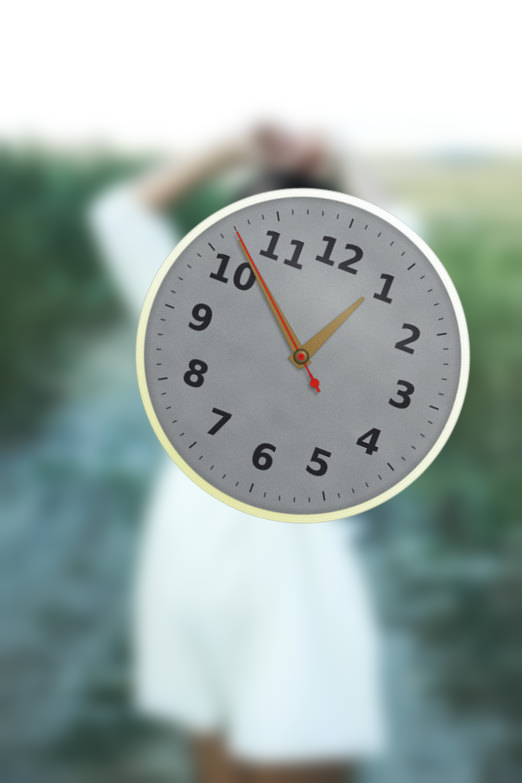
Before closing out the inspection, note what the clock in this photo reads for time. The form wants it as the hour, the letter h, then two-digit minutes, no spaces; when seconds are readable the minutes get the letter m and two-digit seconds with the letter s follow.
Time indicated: 12h51m52s
